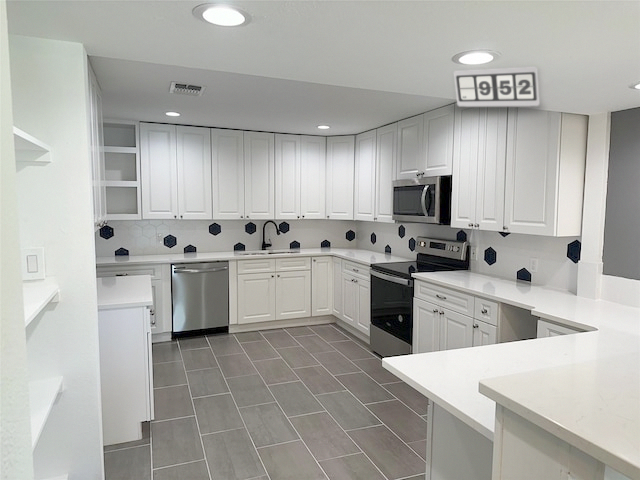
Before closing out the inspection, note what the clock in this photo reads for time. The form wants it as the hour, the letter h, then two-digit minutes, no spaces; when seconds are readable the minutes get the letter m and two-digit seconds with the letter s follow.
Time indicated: 9h52
